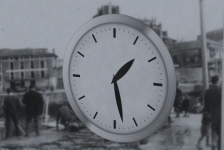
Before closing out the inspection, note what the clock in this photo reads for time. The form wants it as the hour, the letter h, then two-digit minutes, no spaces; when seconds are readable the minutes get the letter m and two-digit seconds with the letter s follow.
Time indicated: 1h28
